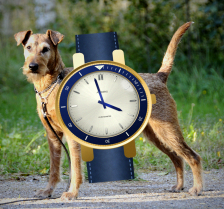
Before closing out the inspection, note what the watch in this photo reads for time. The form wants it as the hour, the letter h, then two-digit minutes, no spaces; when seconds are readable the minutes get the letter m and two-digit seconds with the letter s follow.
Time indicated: 3h58
